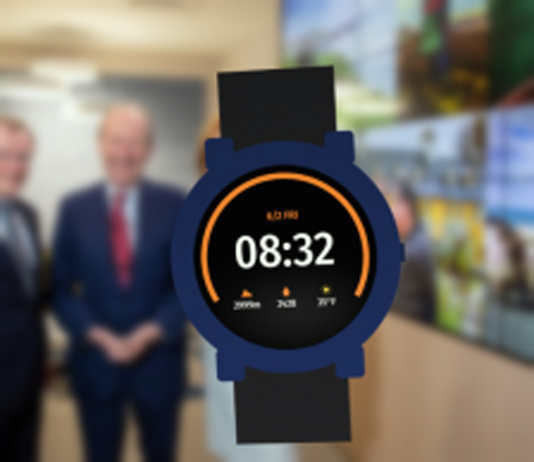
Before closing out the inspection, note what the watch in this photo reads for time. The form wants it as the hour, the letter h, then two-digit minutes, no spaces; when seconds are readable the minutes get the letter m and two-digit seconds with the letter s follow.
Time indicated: 8h32
